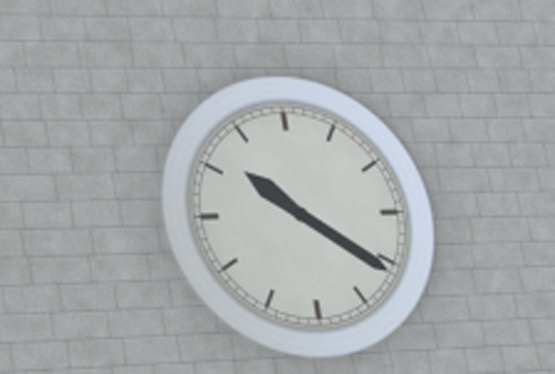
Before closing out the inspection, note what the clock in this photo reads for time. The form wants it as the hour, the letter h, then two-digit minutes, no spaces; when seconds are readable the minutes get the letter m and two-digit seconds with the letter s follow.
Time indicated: 10h21
